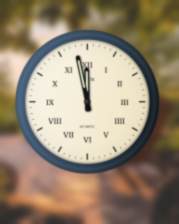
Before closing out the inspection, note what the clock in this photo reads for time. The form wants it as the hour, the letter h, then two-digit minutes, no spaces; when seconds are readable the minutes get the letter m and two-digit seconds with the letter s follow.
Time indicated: 11h58
